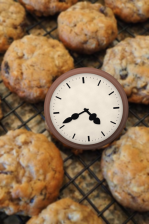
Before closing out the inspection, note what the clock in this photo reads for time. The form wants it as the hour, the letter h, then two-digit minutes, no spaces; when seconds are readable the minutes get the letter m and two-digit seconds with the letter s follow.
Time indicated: 4h41
